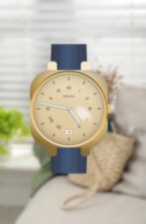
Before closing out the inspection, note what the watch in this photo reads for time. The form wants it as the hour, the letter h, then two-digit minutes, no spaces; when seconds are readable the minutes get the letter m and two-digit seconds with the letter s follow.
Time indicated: 4h47
